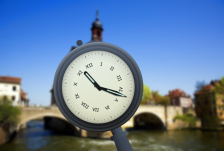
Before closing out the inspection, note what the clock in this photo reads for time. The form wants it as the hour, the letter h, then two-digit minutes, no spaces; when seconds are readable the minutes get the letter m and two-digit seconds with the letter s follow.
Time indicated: 11h22
